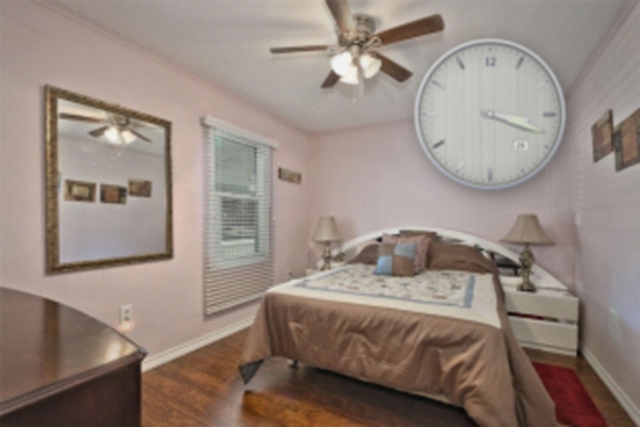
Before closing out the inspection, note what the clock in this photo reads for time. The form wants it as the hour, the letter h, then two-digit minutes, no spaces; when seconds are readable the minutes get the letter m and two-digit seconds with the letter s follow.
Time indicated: 3h18
